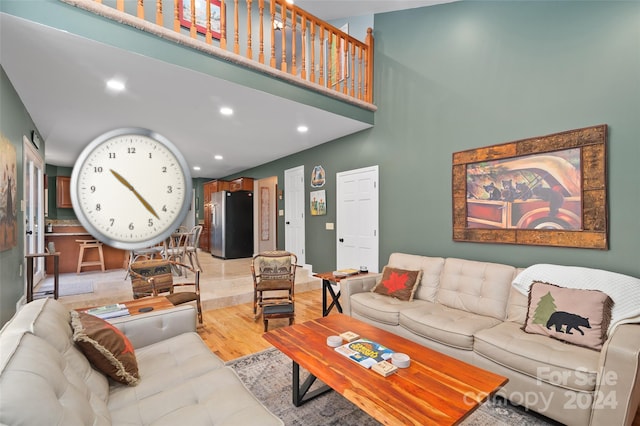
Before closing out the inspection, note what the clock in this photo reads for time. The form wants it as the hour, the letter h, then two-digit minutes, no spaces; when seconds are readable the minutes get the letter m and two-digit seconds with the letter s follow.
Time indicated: 10h23
